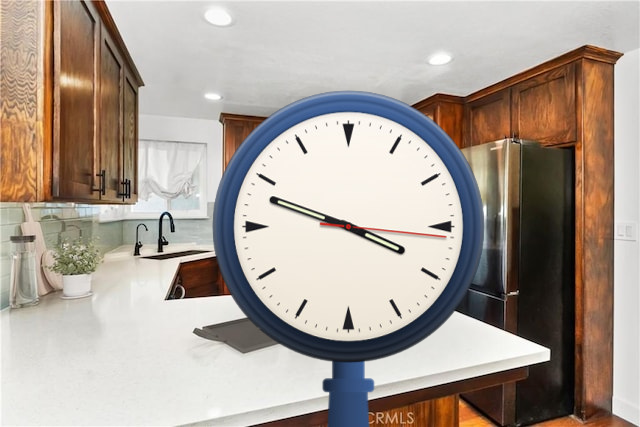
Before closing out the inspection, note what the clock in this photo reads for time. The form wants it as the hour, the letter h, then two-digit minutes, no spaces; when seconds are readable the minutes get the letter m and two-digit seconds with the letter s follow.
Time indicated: 3h48m16s
